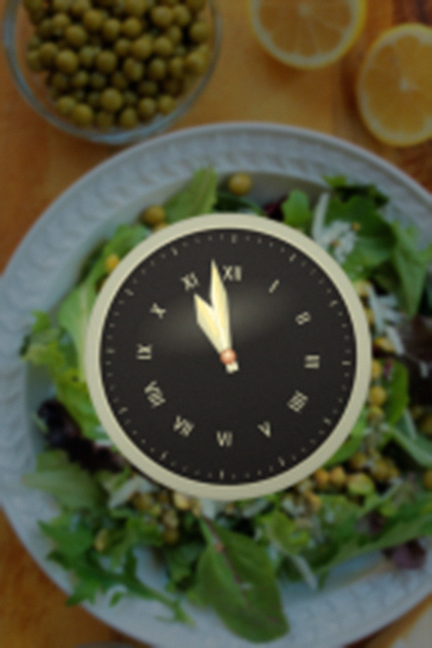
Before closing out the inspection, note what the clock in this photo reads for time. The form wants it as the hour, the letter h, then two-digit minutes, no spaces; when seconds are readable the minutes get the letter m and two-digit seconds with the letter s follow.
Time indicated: 10h58
